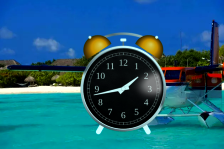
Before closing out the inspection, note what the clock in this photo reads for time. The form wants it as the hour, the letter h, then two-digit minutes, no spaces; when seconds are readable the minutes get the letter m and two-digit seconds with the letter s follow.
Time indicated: 1h43
